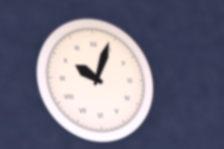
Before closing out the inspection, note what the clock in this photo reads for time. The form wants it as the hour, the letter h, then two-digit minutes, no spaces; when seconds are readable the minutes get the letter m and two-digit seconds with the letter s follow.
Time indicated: 10h04
